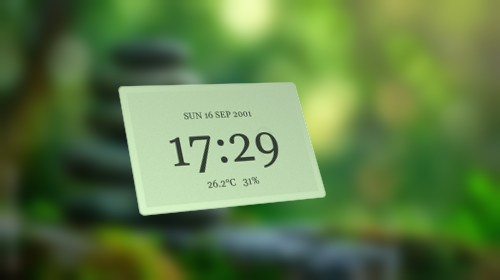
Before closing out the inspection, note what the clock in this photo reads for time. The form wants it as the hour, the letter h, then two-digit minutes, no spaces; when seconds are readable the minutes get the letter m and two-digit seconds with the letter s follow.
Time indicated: 17h29
